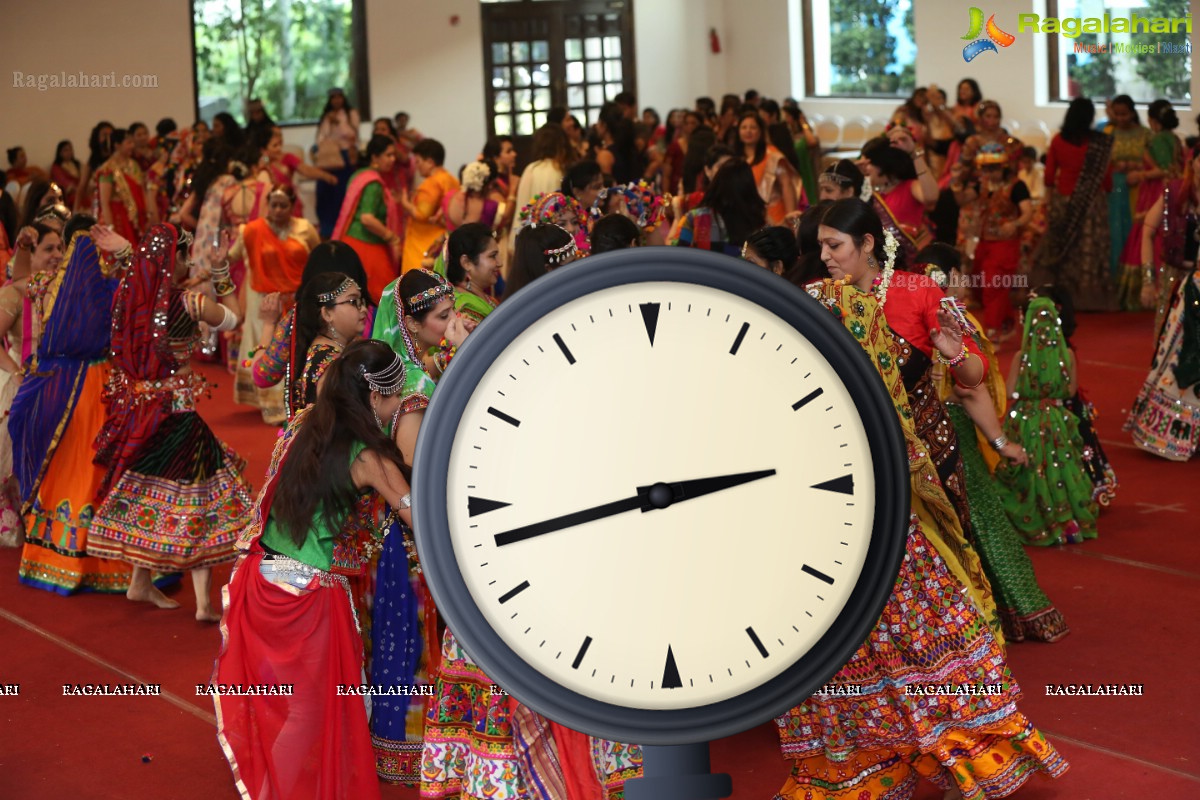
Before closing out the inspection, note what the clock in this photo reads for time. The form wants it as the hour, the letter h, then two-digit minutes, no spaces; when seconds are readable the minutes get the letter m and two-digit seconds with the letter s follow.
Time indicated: 2h43
